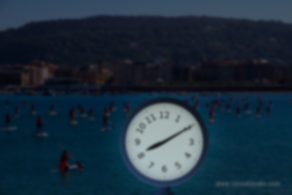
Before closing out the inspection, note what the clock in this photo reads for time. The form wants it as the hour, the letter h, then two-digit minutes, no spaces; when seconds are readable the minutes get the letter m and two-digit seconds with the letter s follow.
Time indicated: 8h10
